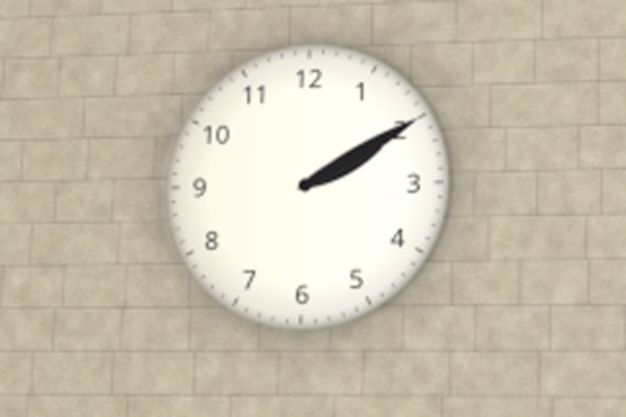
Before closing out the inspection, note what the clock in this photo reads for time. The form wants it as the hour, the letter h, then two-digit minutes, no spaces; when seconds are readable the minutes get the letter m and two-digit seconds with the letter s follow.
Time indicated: 2h10
